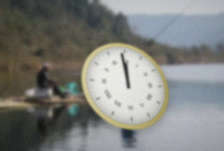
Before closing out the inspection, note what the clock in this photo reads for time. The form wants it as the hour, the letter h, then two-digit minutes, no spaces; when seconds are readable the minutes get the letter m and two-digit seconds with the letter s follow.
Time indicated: 11h59
